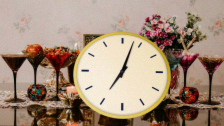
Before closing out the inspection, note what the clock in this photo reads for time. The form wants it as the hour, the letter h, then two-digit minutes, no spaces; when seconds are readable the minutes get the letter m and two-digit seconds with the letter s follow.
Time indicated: 7h03
